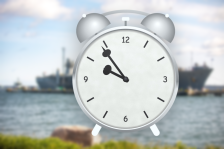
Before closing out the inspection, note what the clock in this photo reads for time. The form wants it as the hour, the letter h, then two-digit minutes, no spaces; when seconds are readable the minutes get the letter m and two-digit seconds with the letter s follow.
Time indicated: 9h54
